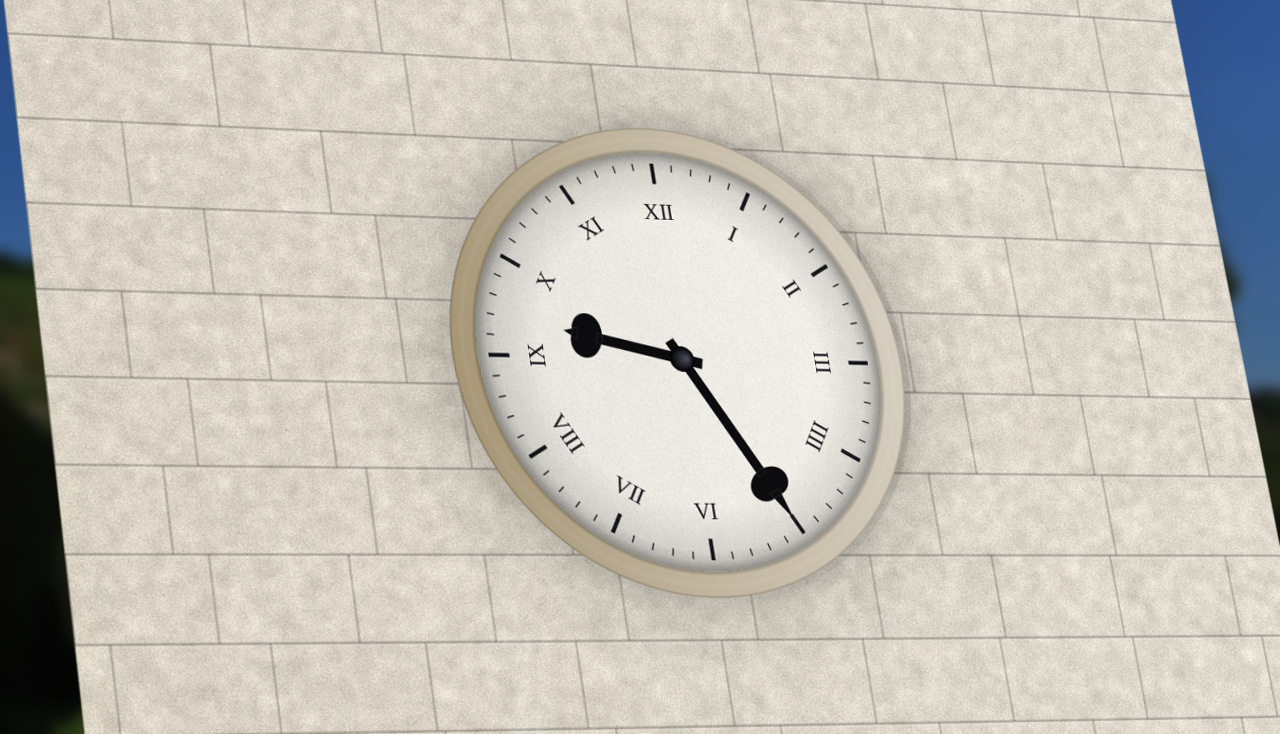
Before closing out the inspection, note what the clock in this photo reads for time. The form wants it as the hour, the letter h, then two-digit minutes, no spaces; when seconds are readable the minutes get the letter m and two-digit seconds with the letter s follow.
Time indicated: 9h25
